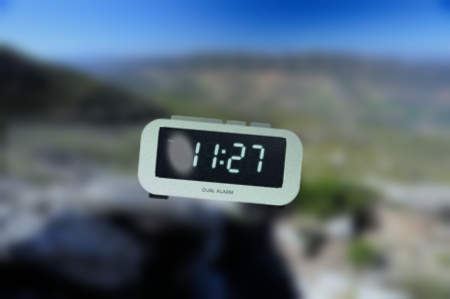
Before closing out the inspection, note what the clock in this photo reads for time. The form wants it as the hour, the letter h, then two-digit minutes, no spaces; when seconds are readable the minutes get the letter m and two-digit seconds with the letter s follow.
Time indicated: 11h27
